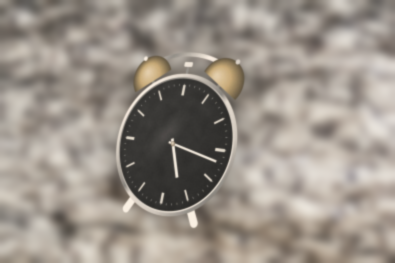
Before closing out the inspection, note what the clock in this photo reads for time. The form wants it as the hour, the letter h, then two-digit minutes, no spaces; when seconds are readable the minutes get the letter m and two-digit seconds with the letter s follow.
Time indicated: 5h17
